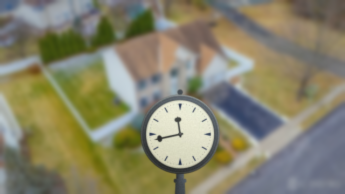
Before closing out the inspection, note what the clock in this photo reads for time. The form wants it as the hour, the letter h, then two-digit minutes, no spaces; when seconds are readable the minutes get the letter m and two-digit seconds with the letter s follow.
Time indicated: 11h43
